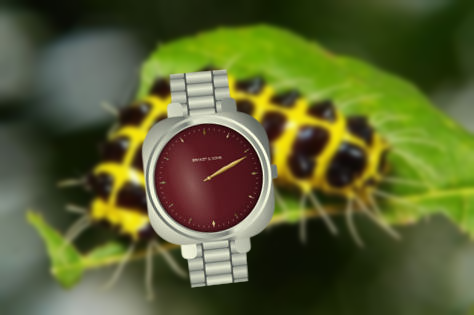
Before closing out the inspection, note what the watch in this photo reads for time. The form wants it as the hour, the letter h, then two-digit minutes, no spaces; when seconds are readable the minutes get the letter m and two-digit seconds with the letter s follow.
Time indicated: 2h11
